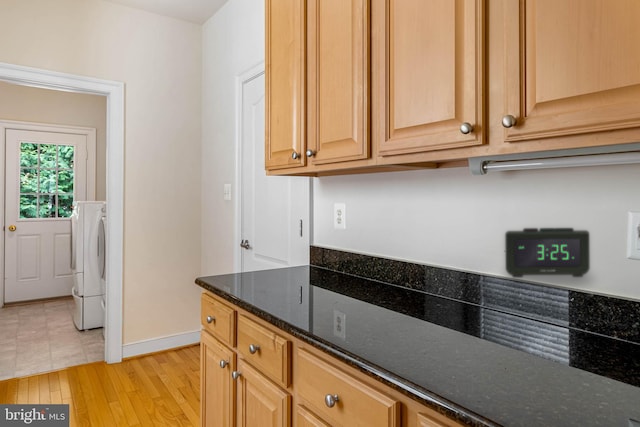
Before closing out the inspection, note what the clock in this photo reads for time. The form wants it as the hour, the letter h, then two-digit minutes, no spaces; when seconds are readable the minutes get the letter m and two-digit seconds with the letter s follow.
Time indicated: 3h25
